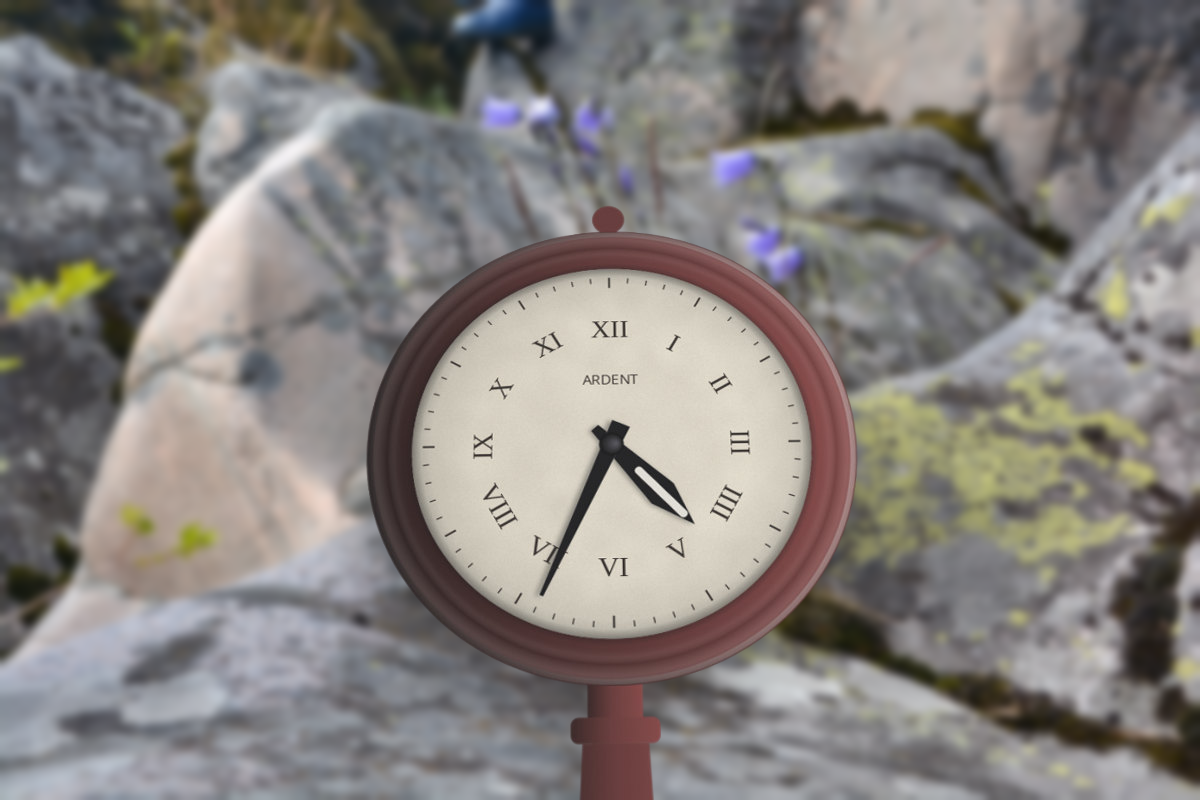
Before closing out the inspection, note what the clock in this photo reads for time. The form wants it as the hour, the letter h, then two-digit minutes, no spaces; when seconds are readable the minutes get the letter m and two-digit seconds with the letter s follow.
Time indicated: 4h34
